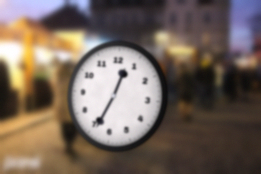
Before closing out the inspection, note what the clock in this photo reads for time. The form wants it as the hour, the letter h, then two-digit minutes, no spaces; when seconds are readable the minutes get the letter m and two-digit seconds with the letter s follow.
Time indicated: 12h34
